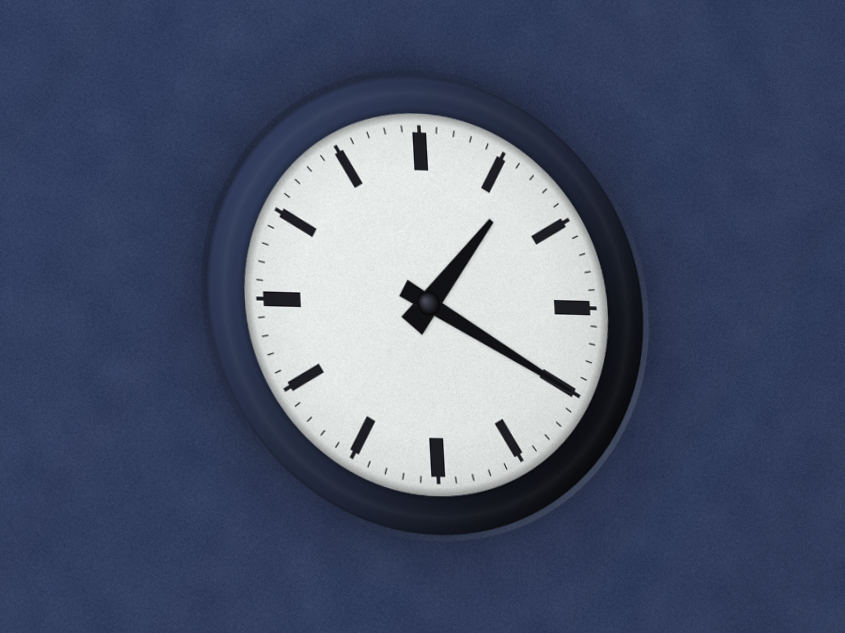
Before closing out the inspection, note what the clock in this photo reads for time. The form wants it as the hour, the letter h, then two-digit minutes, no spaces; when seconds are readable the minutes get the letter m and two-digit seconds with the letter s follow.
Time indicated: 1h20
